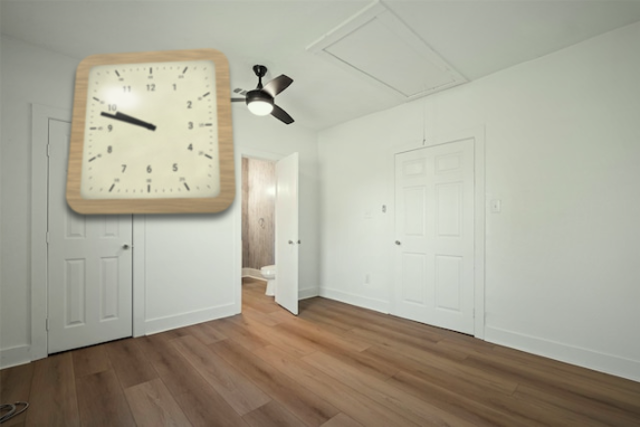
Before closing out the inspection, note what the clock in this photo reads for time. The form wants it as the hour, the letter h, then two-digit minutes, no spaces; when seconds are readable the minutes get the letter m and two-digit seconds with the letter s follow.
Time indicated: 9h48
